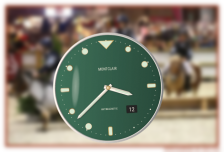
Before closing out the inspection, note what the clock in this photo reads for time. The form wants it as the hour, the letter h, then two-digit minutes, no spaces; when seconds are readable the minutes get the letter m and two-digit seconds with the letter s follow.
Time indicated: 3h38
